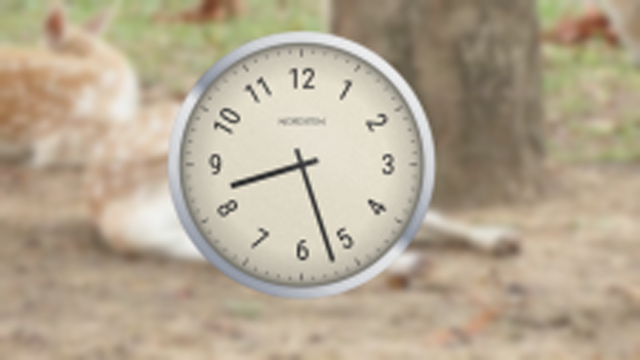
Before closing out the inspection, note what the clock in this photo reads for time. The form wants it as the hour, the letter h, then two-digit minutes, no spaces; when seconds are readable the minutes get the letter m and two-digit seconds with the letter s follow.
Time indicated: 8h27
